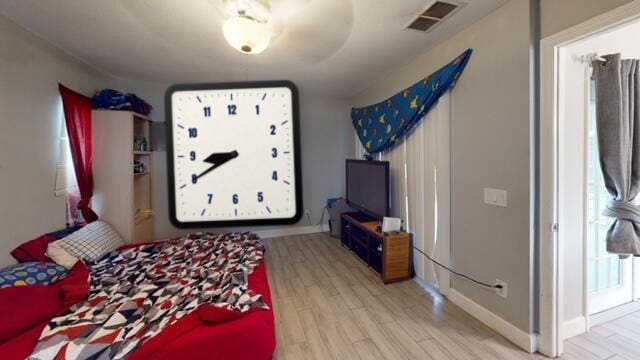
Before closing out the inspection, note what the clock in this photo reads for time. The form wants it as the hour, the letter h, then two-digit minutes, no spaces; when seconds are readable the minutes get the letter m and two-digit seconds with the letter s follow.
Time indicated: 8h40
